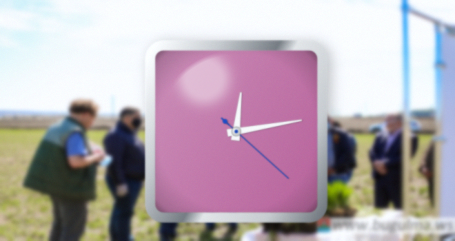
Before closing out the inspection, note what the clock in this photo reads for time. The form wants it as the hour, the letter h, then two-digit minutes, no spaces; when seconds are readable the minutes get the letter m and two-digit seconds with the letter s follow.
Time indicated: 12h13m22s
